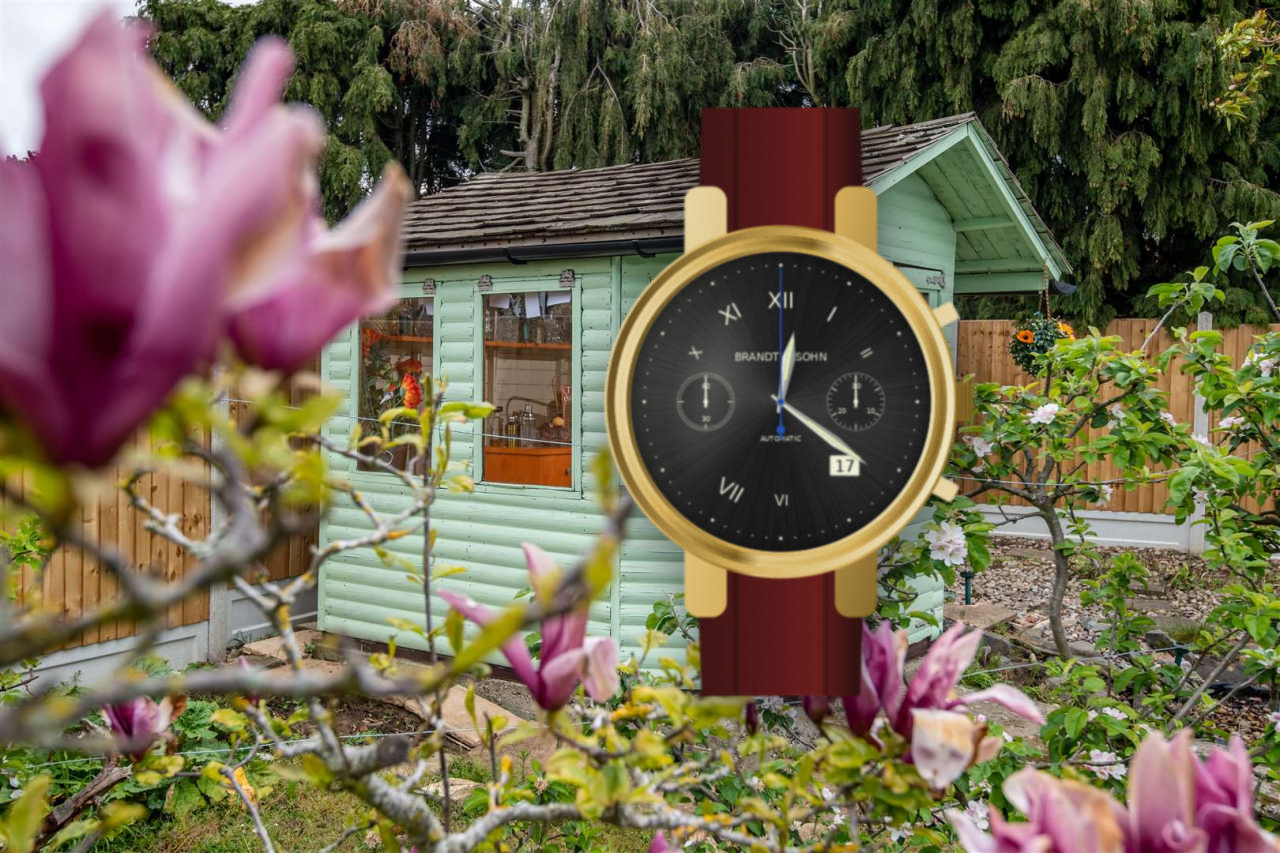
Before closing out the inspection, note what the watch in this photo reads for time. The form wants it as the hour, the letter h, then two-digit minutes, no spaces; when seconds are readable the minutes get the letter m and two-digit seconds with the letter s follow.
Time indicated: 12h21
